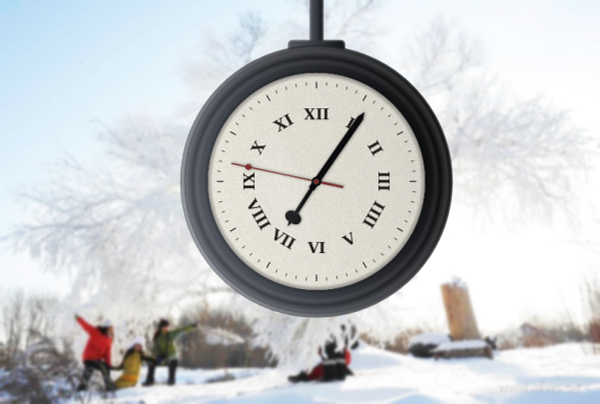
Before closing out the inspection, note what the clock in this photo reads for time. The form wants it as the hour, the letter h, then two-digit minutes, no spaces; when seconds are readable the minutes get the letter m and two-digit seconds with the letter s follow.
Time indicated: 7h05m47s
